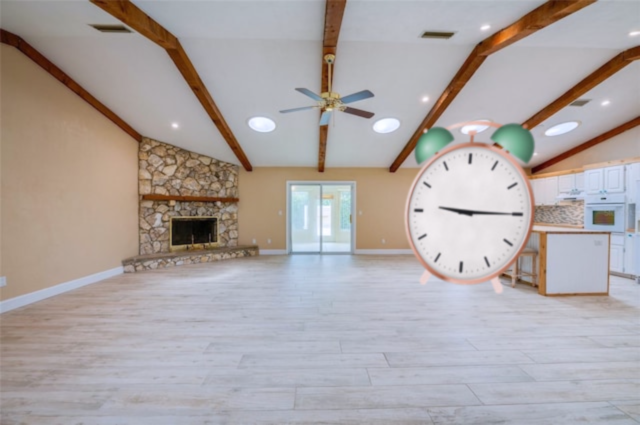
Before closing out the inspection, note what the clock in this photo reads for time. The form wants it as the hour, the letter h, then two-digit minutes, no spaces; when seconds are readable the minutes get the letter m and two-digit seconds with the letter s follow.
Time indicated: 9h15
